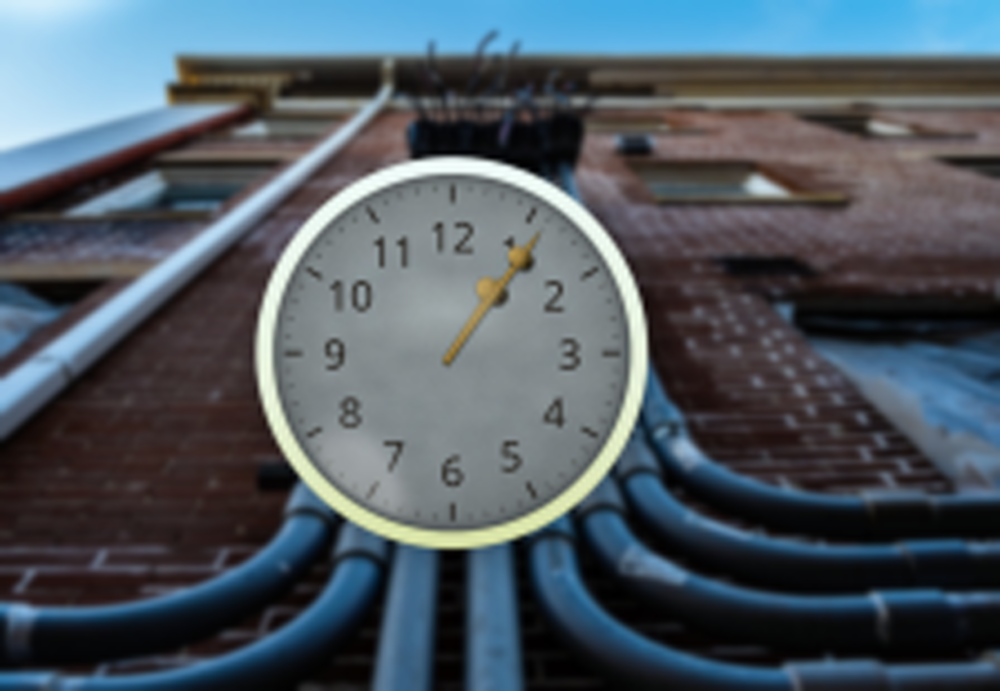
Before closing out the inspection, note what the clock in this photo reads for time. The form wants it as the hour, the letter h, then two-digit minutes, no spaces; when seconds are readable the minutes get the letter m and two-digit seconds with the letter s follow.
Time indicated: 1h06
